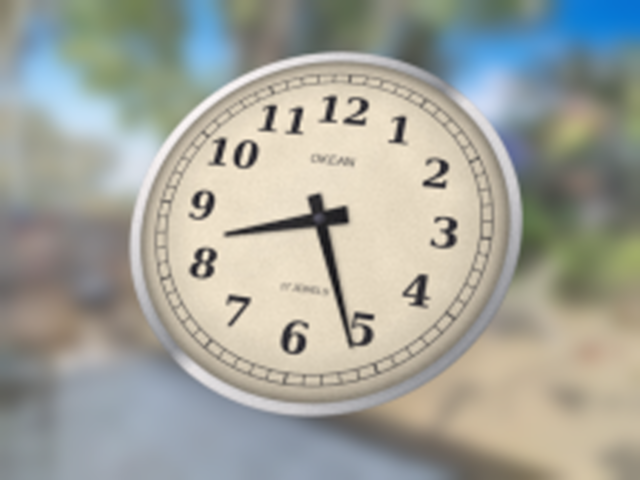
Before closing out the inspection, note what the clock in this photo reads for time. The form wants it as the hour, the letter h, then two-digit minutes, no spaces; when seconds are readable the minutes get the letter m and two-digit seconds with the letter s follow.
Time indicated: 8h26
